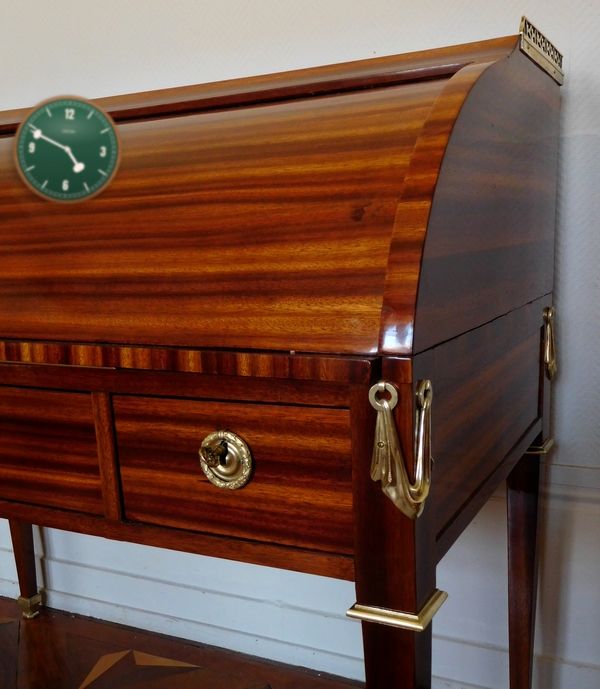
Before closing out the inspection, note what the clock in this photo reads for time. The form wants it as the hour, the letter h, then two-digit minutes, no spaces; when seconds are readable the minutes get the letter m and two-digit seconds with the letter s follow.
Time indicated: 4h49
